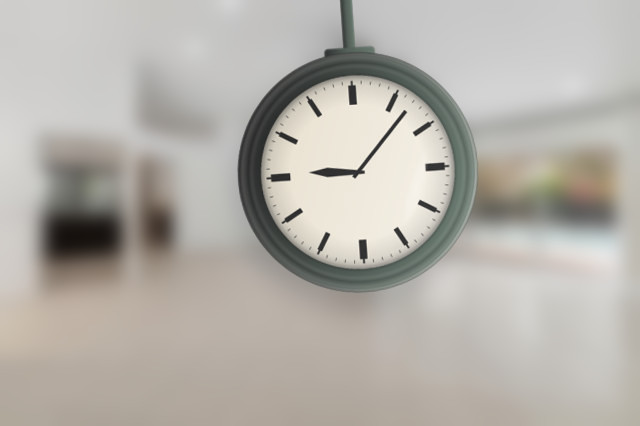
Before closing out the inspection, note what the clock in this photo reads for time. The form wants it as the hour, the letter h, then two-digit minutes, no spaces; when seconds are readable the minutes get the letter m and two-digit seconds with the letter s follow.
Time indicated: 9h07
